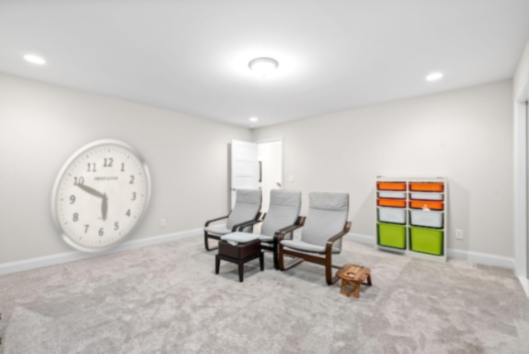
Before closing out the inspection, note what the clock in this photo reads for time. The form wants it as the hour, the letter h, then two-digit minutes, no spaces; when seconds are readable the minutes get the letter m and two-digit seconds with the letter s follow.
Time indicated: 5h49
